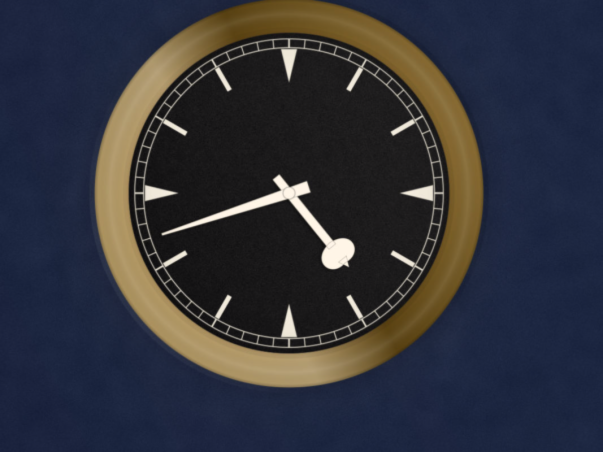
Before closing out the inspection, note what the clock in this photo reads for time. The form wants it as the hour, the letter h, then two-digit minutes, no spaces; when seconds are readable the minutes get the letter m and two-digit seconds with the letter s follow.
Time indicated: 4h42
